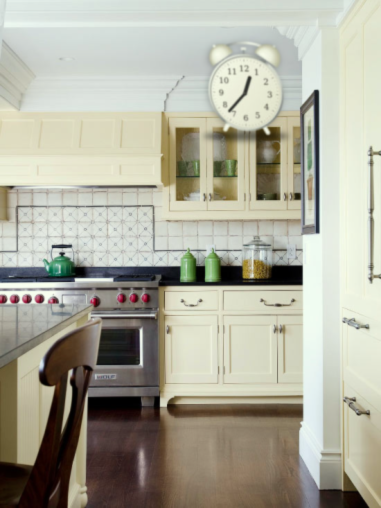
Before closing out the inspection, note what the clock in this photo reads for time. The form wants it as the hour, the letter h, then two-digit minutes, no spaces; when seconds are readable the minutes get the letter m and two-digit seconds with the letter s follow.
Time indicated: 12h37
